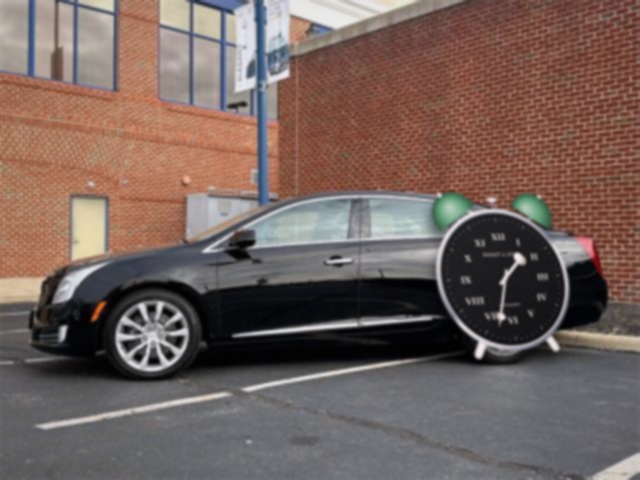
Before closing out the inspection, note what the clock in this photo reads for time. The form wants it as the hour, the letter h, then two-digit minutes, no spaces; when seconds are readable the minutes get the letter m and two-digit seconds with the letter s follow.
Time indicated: 1h33
